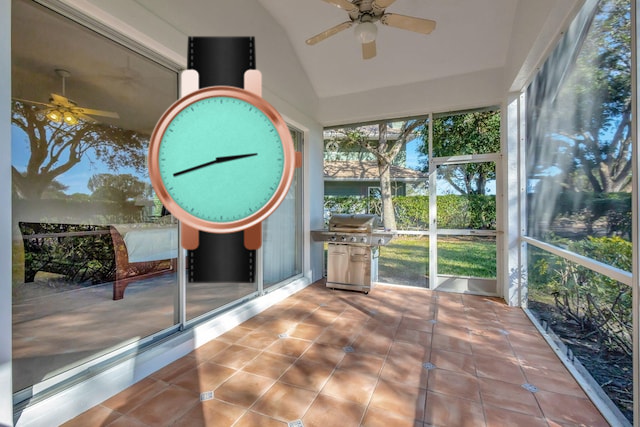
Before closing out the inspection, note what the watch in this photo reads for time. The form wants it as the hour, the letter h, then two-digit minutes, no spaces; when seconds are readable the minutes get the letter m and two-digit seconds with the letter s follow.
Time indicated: 2h42
